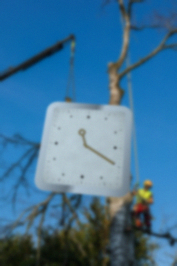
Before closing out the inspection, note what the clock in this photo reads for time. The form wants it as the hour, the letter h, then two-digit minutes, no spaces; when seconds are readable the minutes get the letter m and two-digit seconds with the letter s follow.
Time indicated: 11h20
